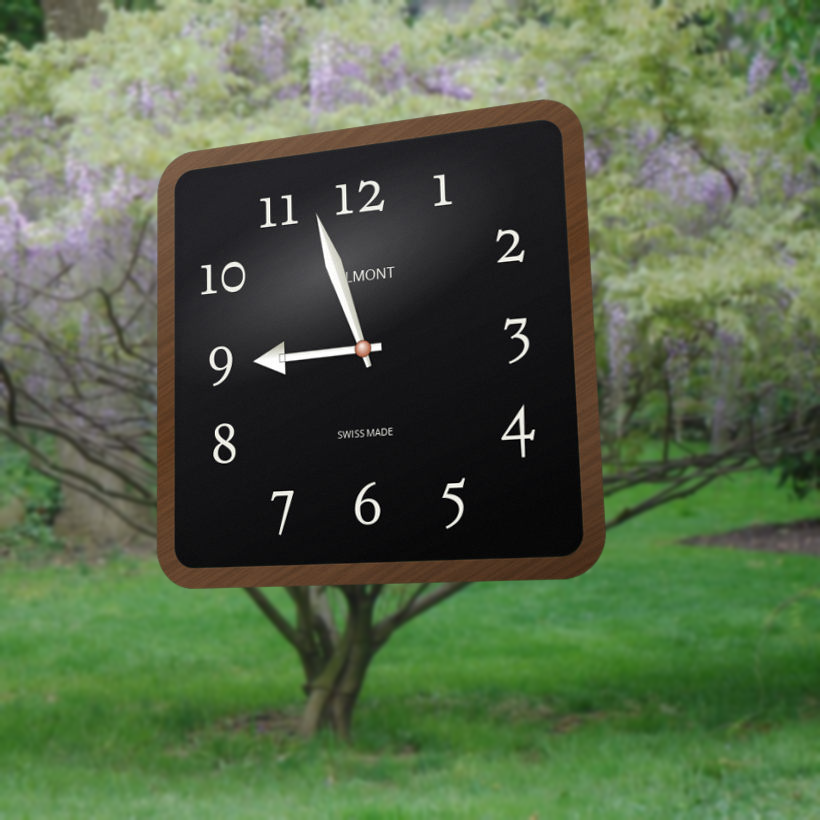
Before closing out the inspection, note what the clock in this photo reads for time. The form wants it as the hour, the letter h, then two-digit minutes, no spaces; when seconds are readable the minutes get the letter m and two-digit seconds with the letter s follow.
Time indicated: 8h57
